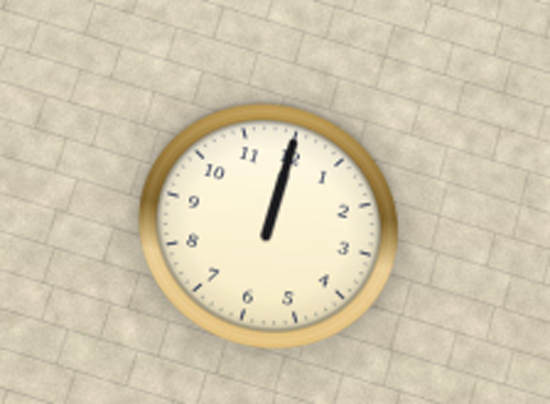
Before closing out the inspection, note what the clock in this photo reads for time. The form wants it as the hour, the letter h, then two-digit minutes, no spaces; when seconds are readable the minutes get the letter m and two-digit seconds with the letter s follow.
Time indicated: 12h00
